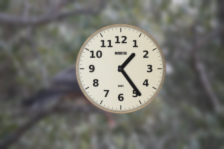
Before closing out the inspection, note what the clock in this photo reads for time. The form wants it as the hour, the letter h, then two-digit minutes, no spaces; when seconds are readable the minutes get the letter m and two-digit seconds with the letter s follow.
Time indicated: 1h24
